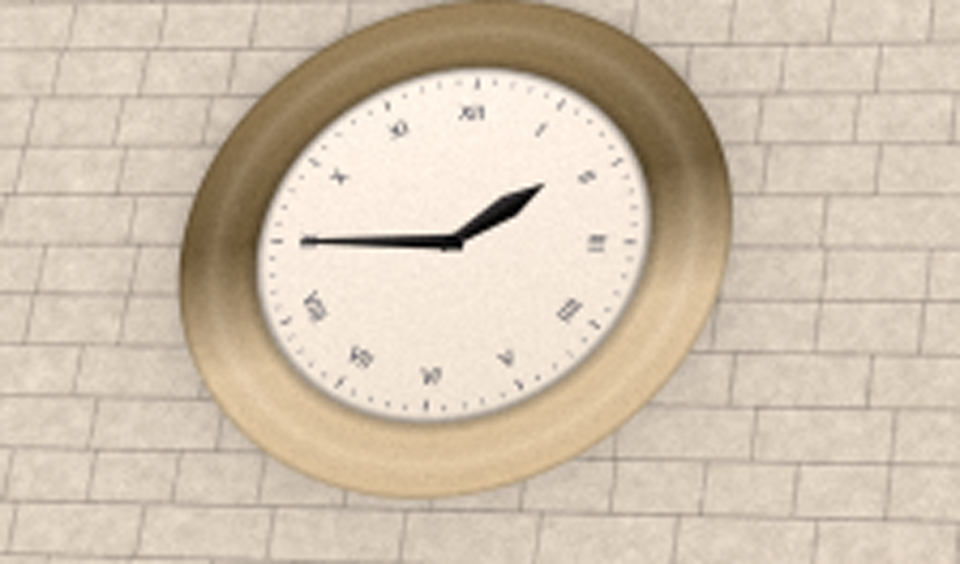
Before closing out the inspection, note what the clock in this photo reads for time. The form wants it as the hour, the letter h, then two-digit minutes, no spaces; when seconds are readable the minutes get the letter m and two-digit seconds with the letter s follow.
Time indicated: 1h45
